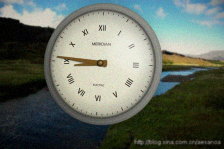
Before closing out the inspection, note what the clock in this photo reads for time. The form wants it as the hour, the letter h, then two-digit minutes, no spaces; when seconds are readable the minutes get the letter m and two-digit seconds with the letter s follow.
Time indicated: 8h46
